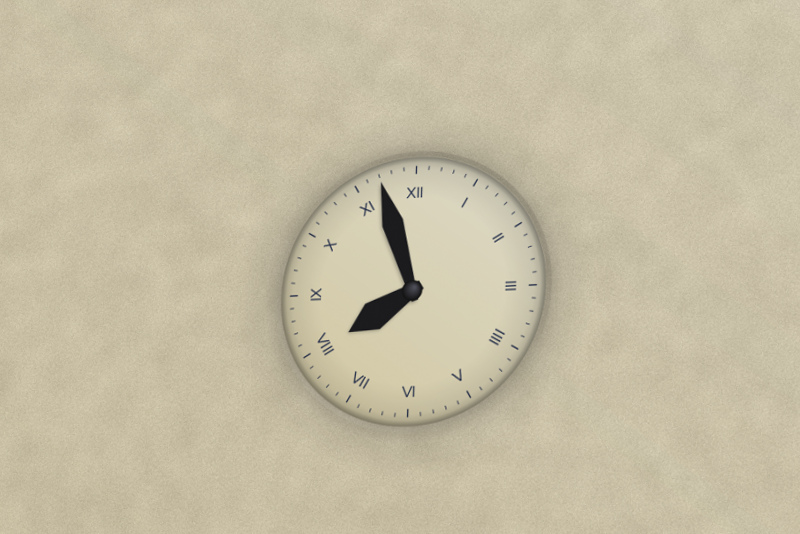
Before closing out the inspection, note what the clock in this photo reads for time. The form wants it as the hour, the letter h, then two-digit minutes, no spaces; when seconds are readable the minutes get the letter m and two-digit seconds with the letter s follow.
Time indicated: 7h57
